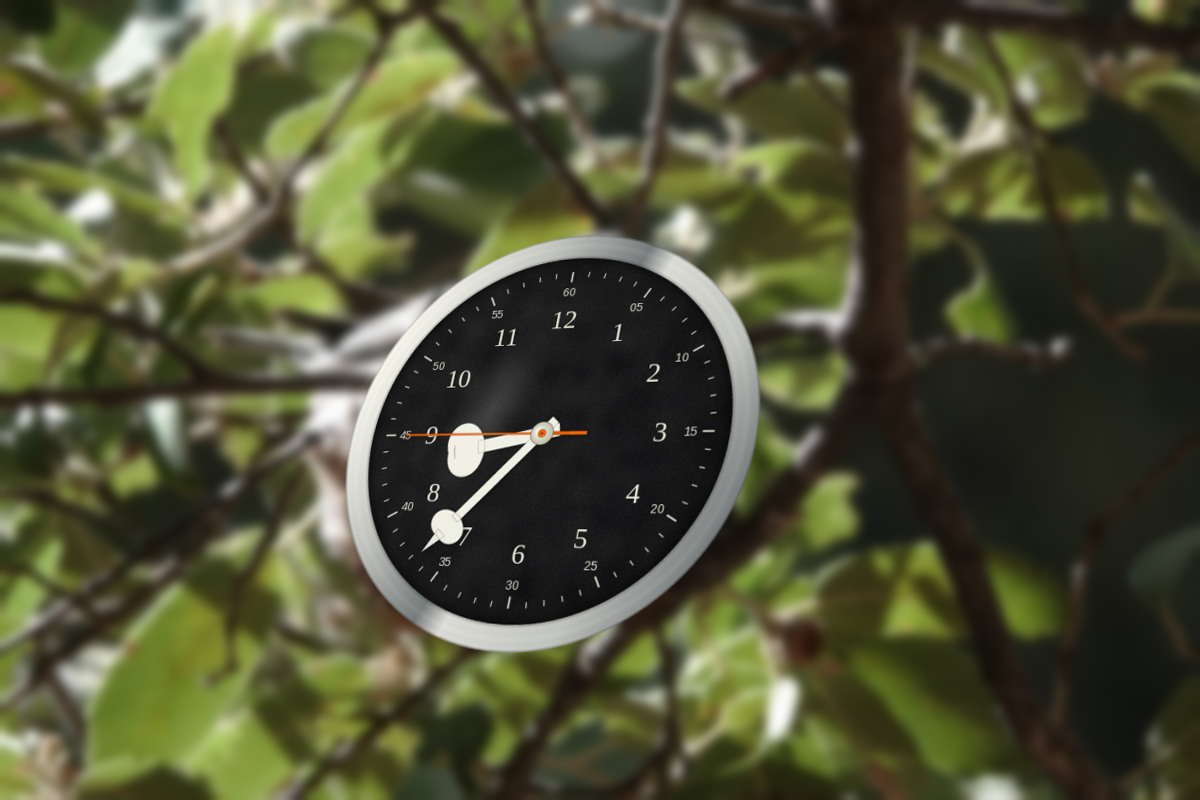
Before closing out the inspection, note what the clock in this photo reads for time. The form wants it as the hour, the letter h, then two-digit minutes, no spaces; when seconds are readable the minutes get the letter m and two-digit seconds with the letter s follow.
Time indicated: 8h36m45s
